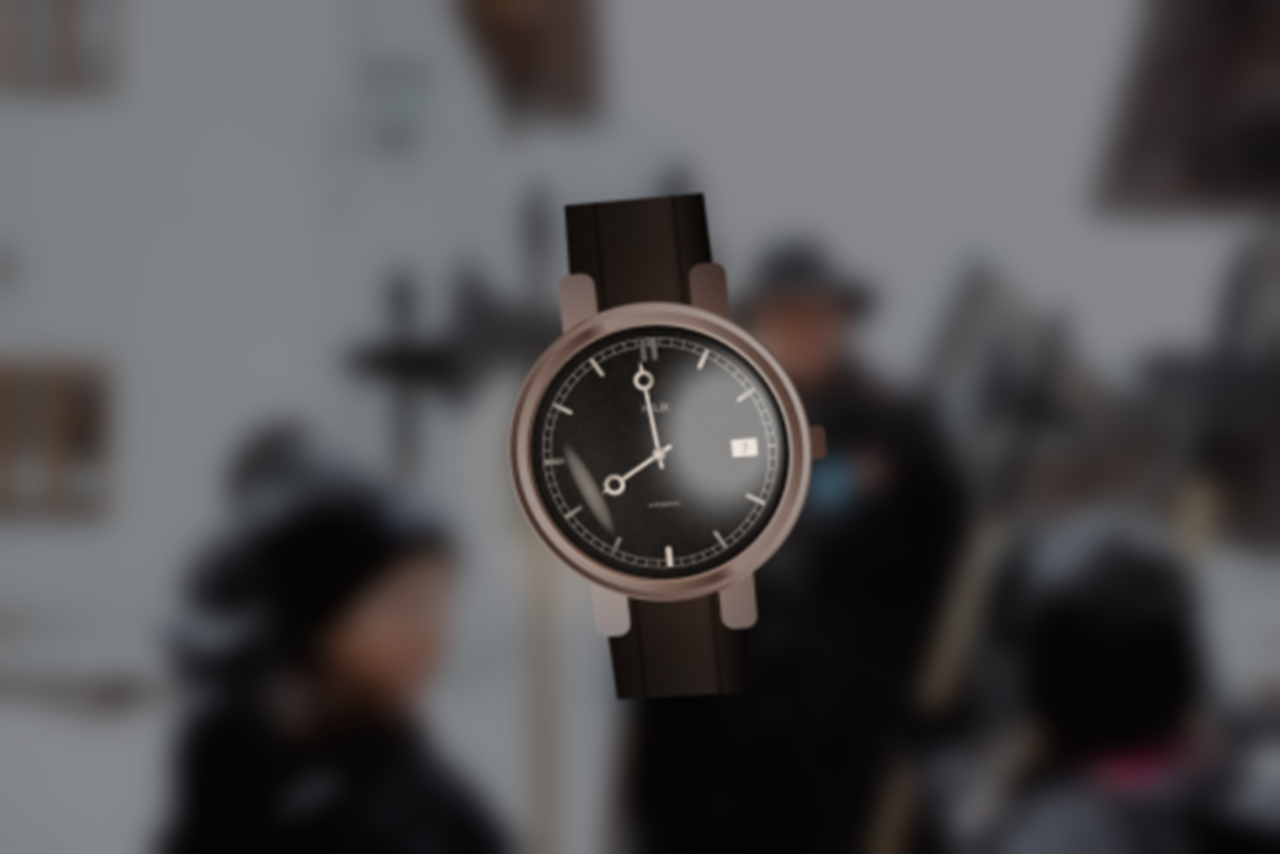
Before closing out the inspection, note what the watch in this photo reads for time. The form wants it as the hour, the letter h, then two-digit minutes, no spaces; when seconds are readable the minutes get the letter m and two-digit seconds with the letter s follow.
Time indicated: 7h59
